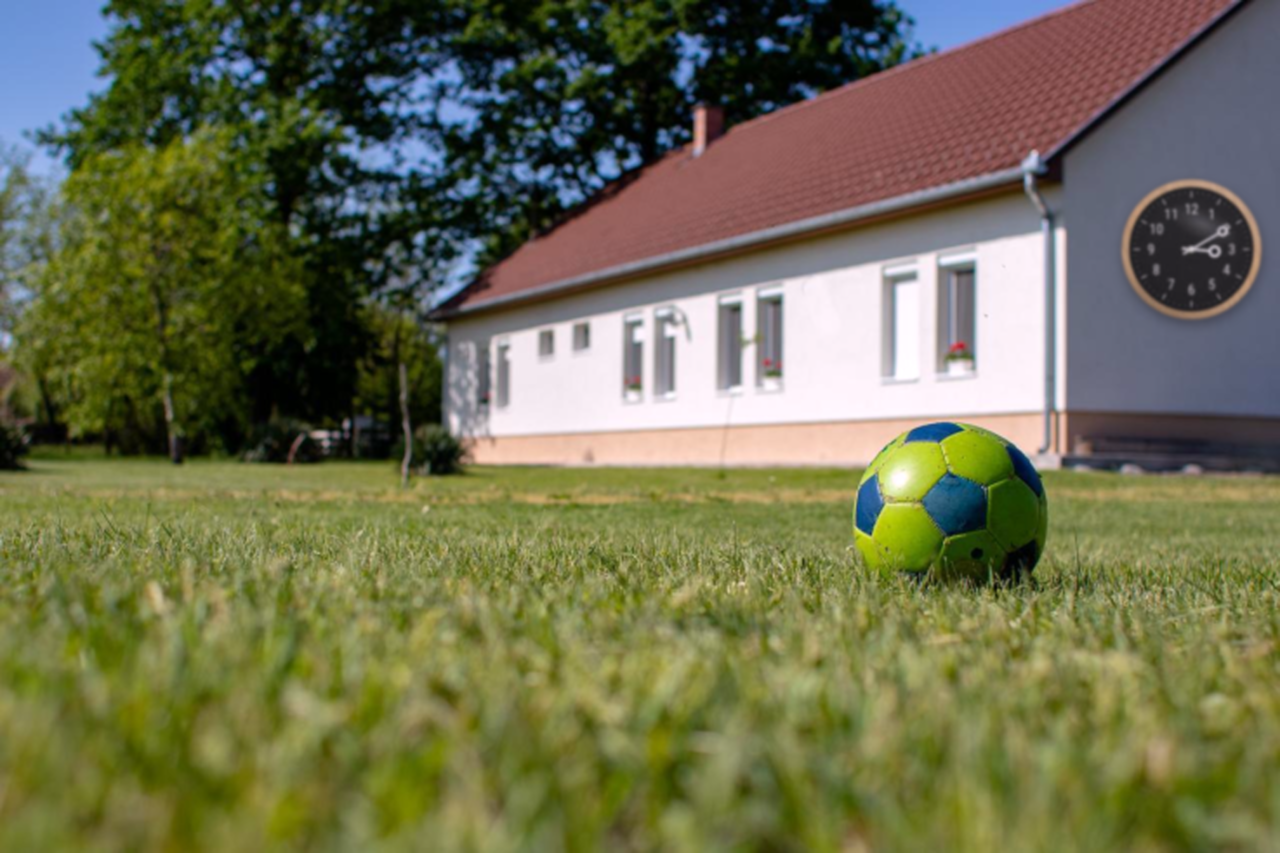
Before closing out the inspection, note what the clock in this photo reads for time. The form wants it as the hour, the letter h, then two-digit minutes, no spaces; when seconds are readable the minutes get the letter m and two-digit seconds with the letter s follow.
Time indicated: 3h10
